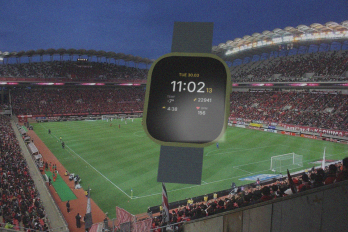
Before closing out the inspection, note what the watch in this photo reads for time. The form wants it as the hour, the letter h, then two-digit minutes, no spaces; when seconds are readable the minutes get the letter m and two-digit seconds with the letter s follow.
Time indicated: 11h02
